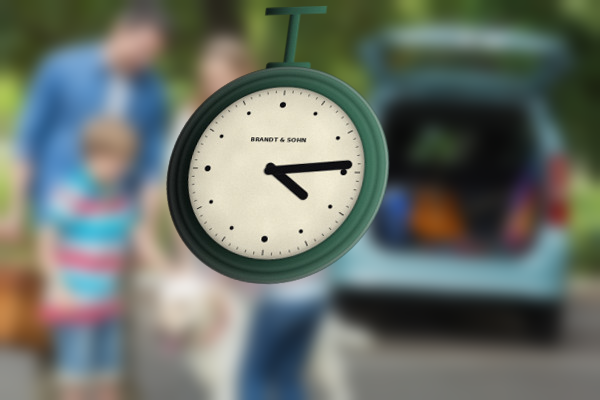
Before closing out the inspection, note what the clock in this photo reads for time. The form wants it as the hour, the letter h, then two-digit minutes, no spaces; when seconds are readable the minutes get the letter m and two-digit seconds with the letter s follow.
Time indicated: 4h14
